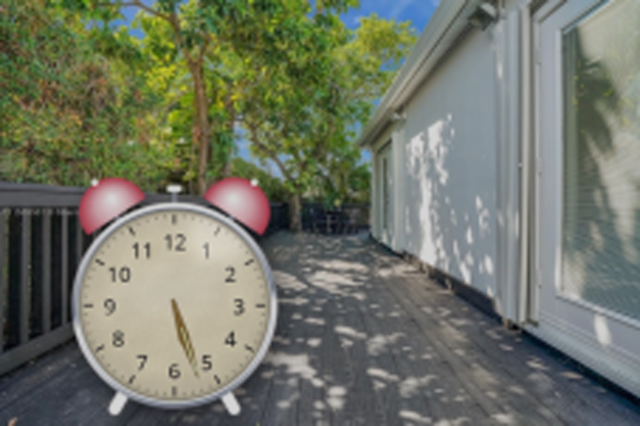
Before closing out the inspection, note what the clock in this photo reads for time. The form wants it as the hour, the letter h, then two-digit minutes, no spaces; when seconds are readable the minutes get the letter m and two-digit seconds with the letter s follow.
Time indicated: 5h27
